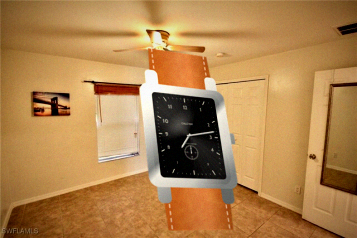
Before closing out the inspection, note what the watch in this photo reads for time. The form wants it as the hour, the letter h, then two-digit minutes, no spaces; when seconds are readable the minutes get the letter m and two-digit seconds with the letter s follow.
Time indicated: 7h13
